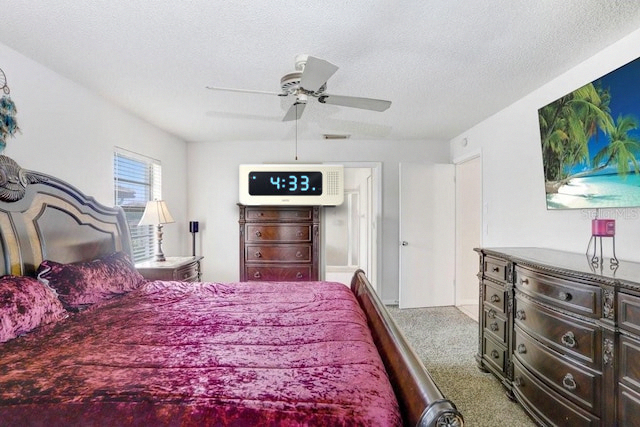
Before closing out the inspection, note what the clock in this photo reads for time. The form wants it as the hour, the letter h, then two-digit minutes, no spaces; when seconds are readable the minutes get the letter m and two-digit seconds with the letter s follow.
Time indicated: 4h33
